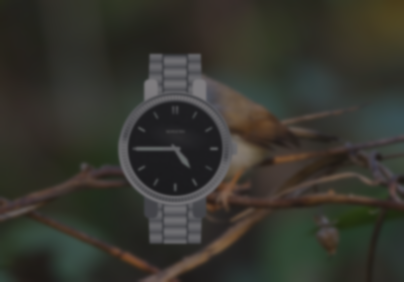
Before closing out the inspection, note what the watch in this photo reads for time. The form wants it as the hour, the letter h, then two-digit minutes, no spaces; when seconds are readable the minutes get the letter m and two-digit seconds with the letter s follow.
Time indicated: 4h45
